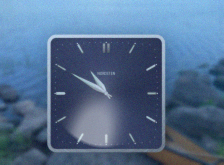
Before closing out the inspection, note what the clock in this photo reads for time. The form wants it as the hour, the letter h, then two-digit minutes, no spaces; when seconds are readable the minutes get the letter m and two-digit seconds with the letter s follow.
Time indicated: 10h50
